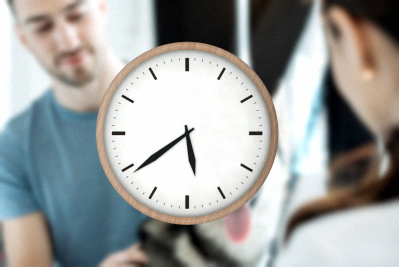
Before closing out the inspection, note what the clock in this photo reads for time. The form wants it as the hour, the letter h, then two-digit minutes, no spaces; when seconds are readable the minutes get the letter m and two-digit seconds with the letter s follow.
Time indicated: 5h39
